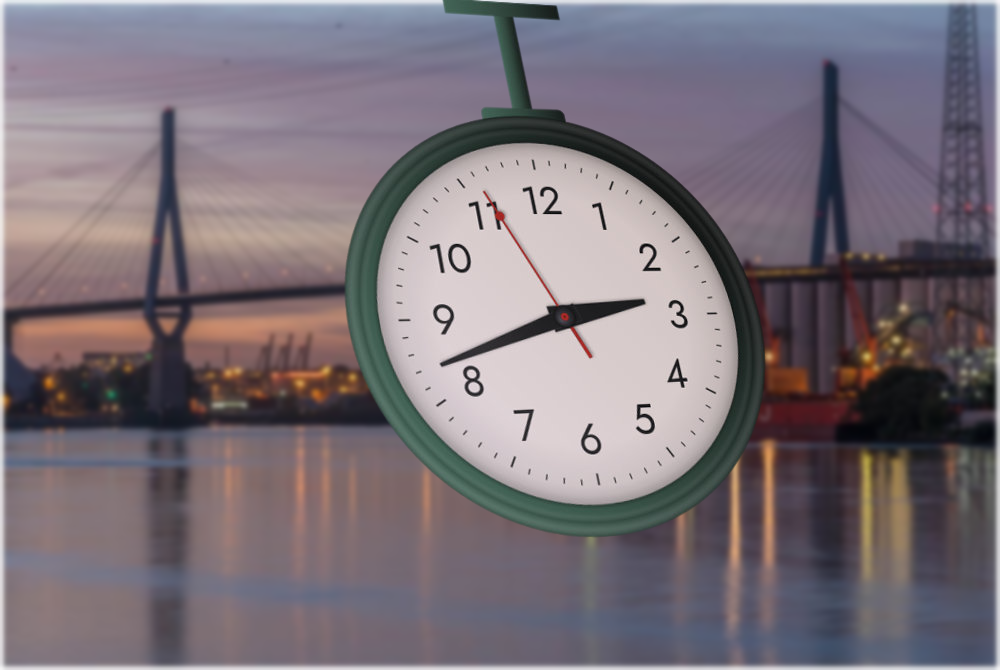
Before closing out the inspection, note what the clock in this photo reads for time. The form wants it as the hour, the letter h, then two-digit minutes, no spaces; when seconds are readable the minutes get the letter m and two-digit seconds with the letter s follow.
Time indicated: 2h41m56s
